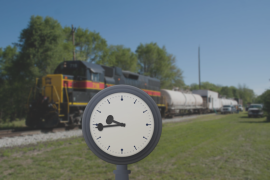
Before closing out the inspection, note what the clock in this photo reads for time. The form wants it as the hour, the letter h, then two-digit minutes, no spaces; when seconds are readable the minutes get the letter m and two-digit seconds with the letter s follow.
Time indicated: 9h44
